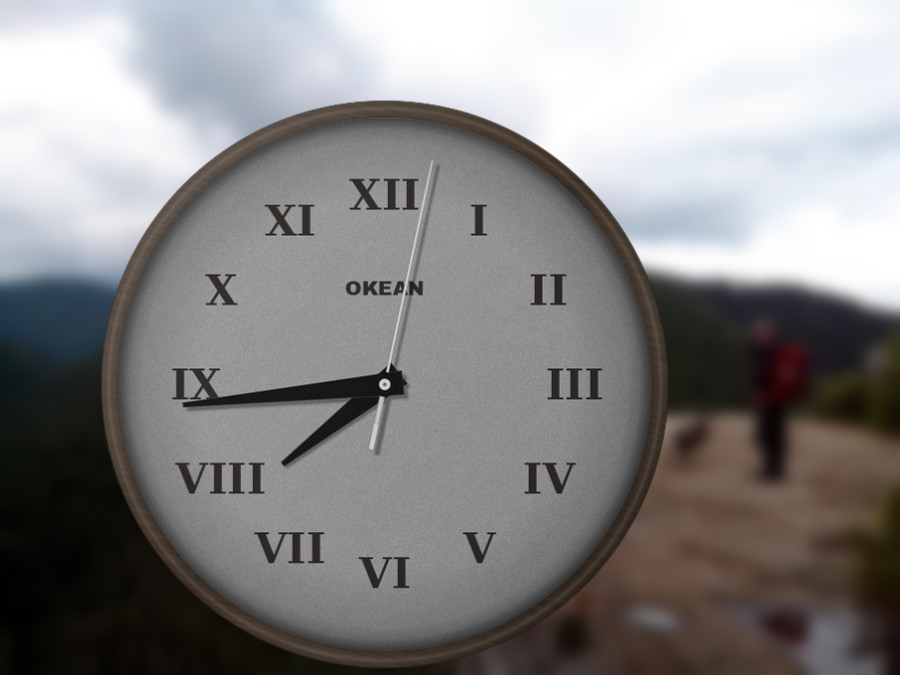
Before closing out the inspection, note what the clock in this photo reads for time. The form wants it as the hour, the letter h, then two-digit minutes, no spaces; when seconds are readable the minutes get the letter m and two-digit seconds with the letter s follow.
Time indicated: 7h44m02s
